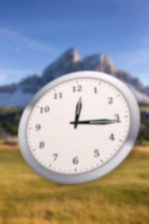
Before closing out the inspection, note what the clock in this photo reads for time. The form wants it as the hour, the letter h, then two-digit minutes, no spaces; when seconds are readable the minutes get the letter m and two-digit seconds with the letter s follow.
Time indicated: 12h16
